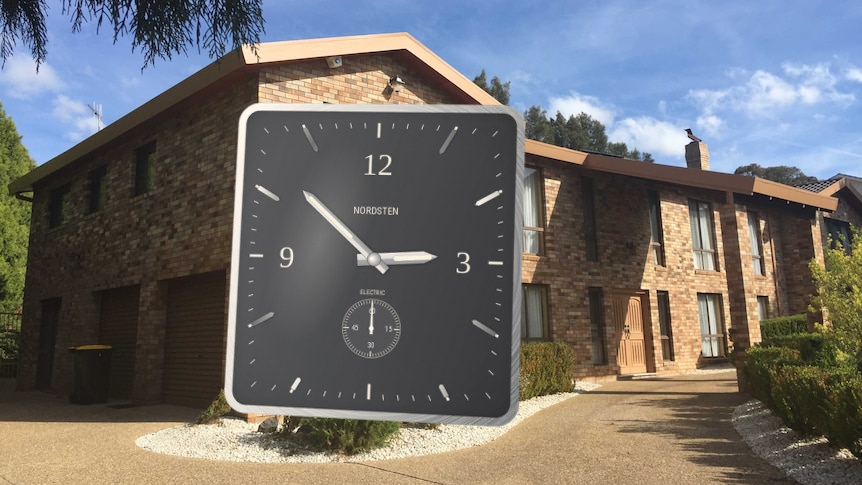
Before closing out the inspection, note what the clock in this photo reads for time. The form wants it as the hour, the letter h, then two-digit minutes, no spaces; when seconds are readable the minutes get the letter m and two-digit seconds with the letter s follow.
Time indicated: 2h52
